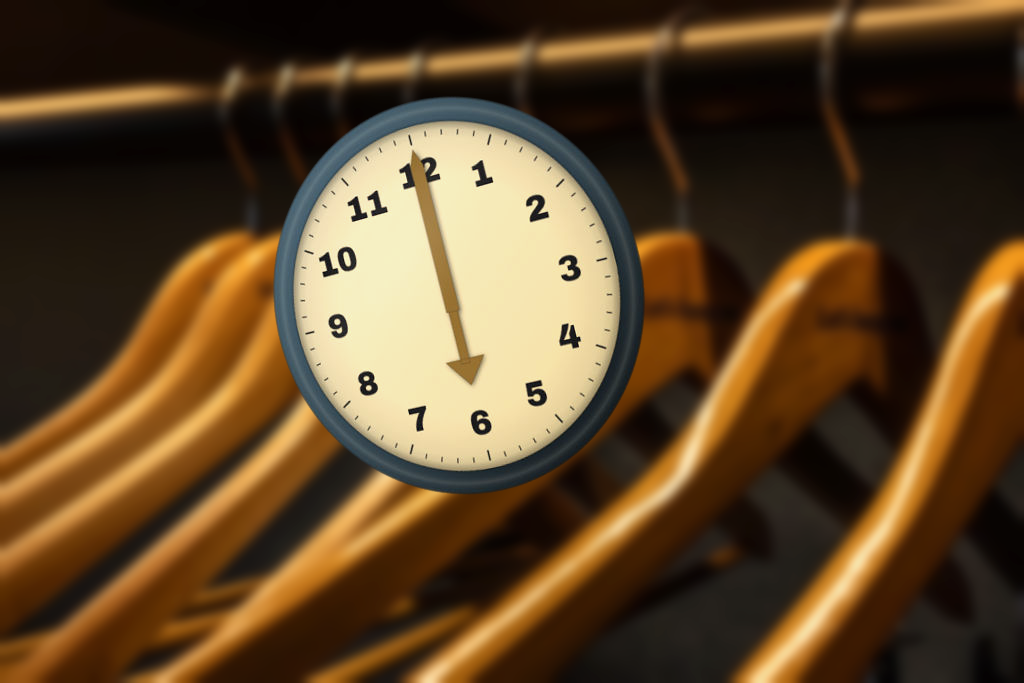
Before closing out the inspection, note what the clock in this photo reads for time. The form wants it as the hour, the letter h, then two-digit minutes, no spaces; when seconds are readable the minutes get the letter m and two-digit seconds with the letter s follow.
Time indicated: 6h00
